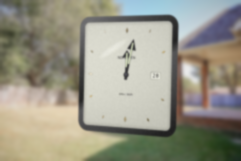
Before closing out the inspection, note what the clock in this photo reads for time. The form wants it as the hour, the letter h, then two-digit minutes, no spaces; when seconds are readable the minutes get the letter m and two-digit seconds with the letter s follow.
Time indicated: 12h02
